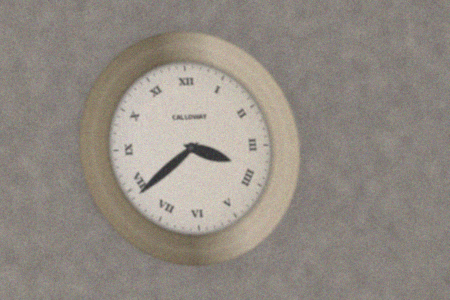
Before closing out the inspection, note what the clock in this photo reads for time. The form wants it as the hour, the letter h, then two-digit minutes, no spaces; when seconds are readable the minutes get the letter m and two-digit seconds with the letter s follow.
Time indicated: 3h39
